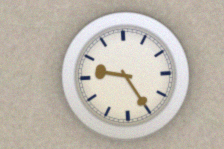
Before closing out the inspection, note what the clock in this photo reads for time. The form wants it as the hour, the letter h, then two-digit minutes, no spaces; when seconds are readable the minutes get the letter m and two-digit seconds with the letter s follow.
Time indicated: 9h25
